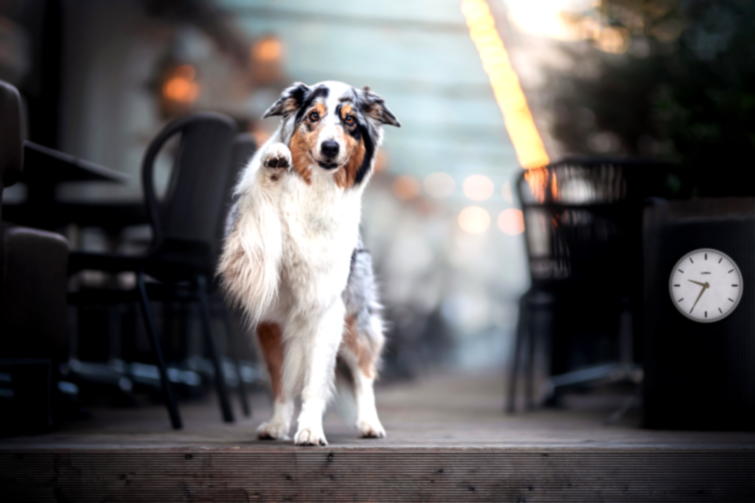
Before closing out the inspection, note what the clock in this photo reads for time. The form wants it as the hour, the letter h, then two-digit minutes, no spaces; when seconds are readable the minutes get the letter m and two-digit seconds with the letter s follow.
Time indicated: 9h35
